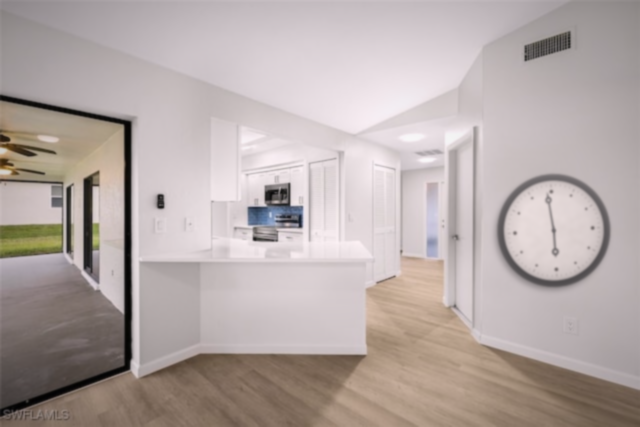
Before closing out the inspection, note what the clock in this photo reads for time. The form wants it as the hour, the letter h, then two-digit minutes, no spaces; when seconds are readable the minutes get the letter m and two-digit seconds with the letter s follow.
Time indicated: 5h59
